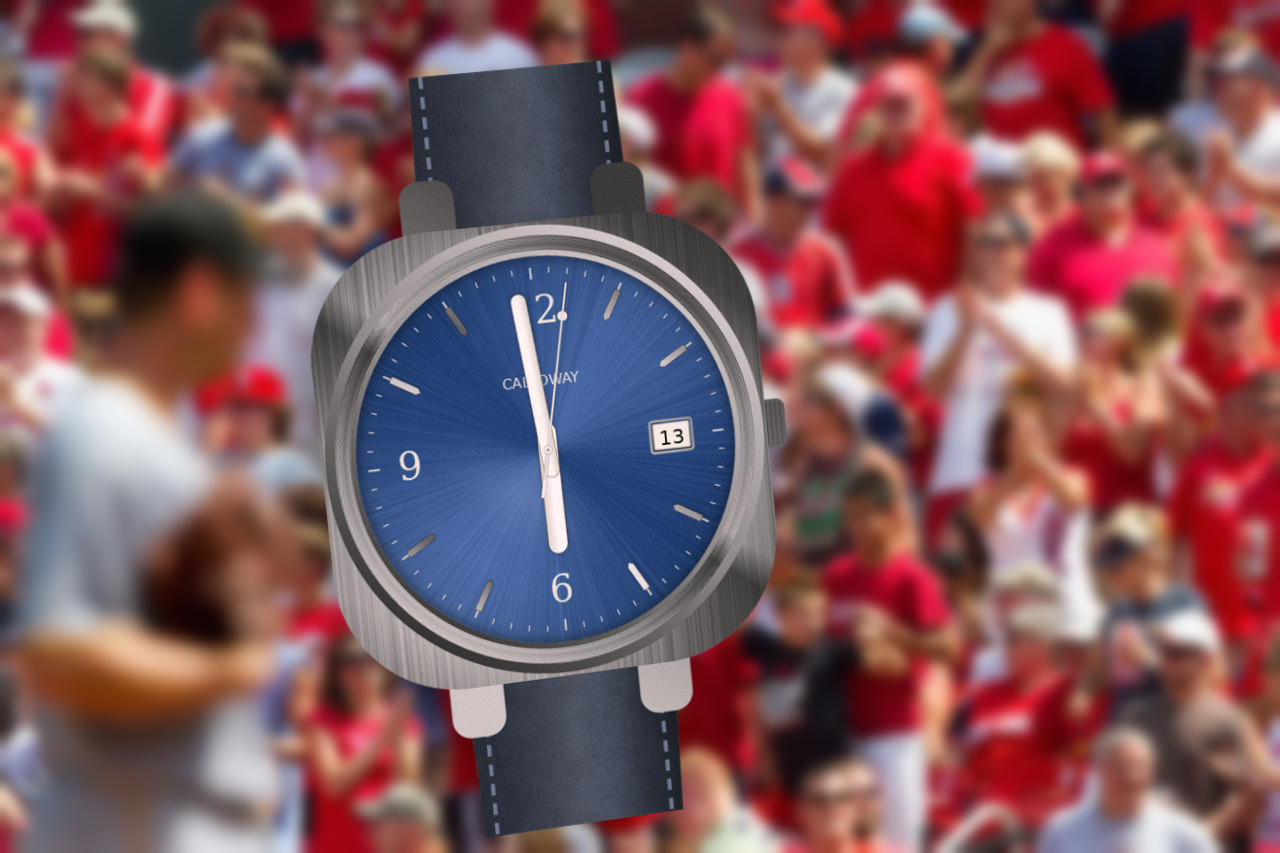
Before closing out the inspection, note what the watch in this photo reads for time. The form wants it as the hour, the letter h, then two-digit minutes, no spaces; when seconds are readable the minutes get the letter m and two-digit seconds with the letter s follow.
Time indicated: 5h59m02s
